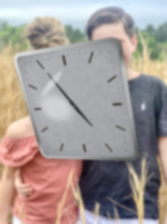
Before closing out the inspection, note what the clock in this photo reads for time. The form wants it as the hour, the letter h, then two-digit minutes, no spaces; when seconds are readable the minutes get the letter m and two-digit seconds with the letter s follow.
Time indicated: 4h55
